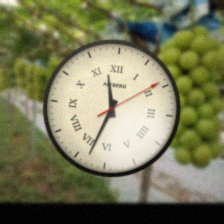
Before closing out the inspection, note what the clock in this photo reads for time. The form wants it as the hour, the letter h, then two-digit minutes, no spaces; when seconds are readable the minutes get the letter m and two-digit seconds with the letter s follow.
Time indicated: 11h33m09s
